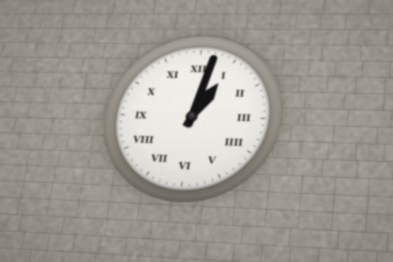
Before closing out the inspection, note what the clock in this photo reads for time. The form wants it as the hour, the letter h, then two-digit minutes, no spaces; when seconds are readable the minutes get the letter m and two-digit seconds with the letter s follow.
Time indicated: 1h02
